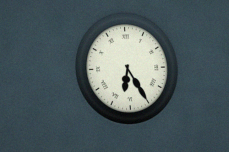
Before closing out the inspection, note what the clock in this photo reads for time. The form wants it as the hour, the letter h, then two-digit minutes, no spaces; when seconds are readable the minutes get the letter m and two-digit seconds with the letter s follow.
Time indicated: 6h25
